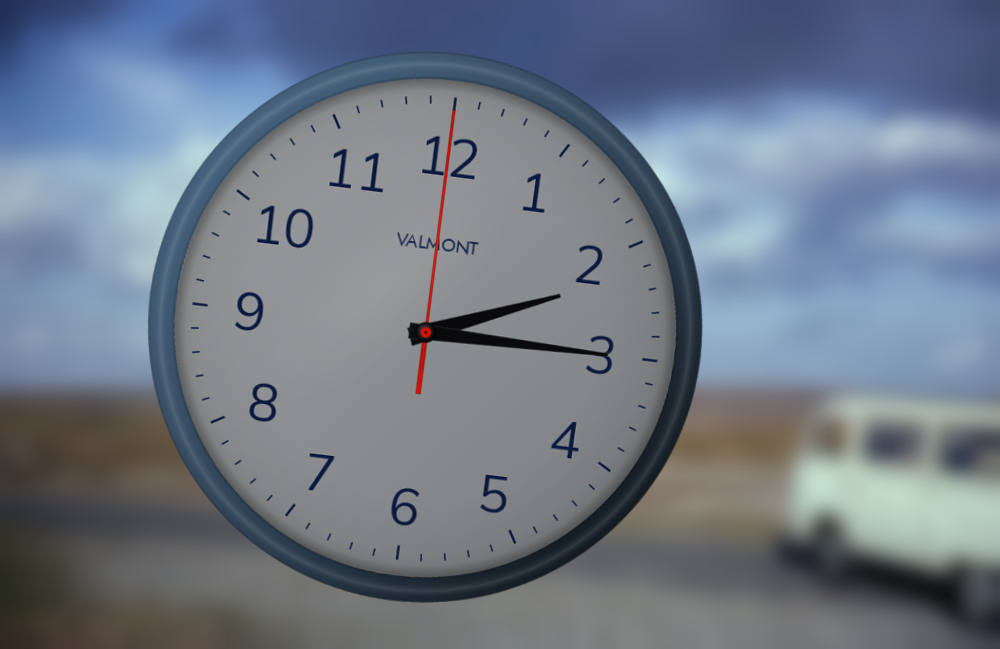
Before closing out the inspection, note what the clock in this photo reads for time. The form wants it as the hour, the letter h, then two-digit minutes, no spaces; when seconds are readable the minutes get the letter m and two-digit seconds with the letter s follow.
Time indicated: 2h15m00s
